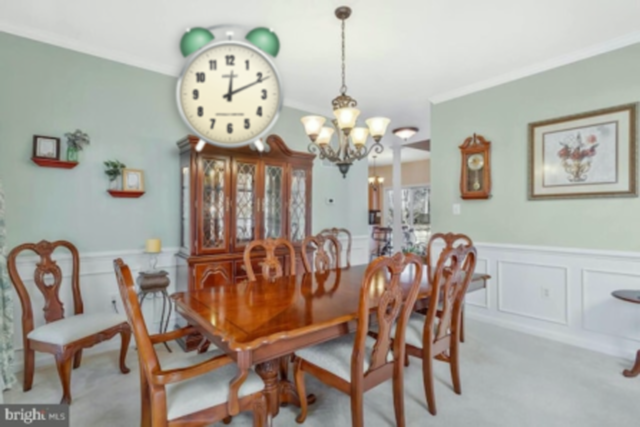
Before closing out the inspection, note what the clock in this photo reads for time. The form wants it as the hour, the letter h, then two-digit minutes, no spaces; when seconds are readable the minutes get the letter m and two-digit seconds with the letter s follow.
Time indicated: 12h11
